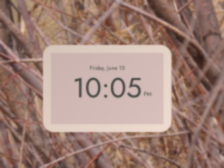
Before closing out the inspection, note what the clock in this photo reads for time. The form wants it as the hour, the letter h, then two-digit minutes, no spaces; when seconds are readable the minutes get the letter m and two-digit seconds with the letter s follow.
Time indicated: 10h05
